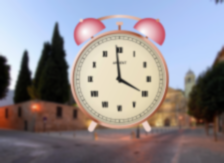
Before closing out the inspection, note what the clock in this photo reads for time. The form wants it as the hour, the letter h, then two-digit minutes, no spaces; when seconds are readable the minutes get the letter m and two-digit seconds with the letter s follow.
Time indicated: 3h59
